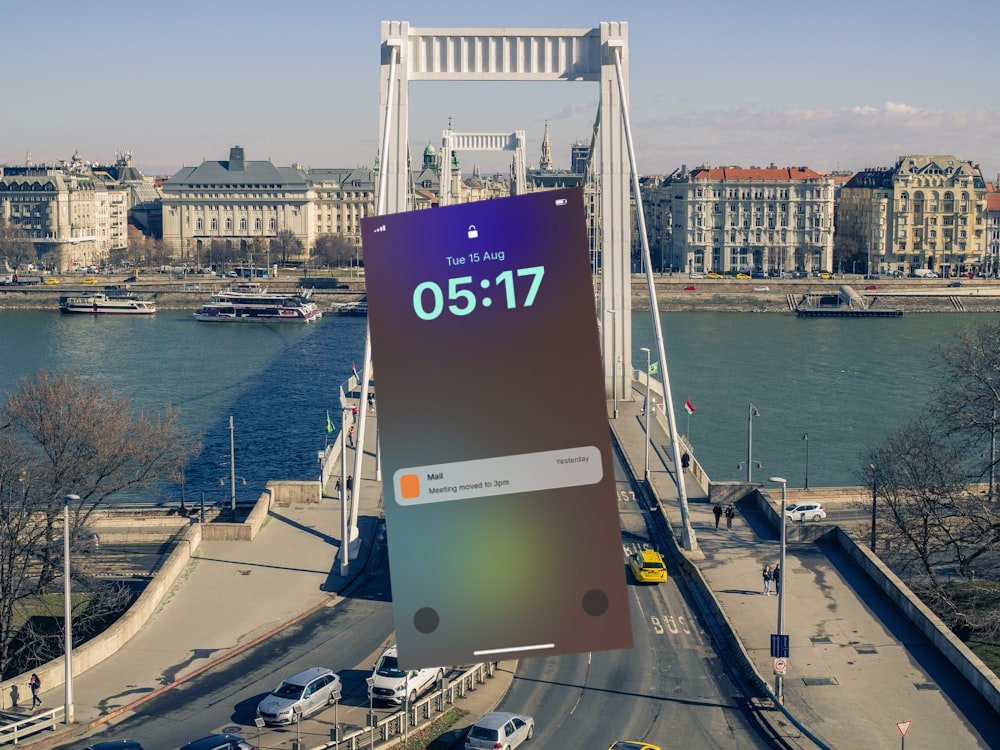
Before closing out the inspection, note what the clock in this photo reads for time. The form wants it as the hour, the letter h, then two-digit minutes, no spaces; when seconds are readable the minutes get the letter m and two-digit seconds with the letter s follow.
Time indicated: 5h17
